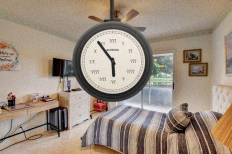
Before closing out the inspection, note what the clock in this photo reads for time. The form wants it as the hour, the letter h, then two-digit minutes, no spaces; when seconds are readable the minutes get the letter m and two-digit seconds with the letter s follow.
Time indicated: 5h54
